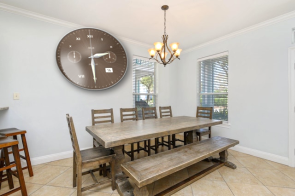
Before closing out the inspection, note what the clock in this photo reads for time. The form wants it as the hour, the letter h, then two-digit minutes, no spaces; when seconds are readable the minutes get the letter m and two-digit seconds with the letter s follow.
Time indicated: 2h30
